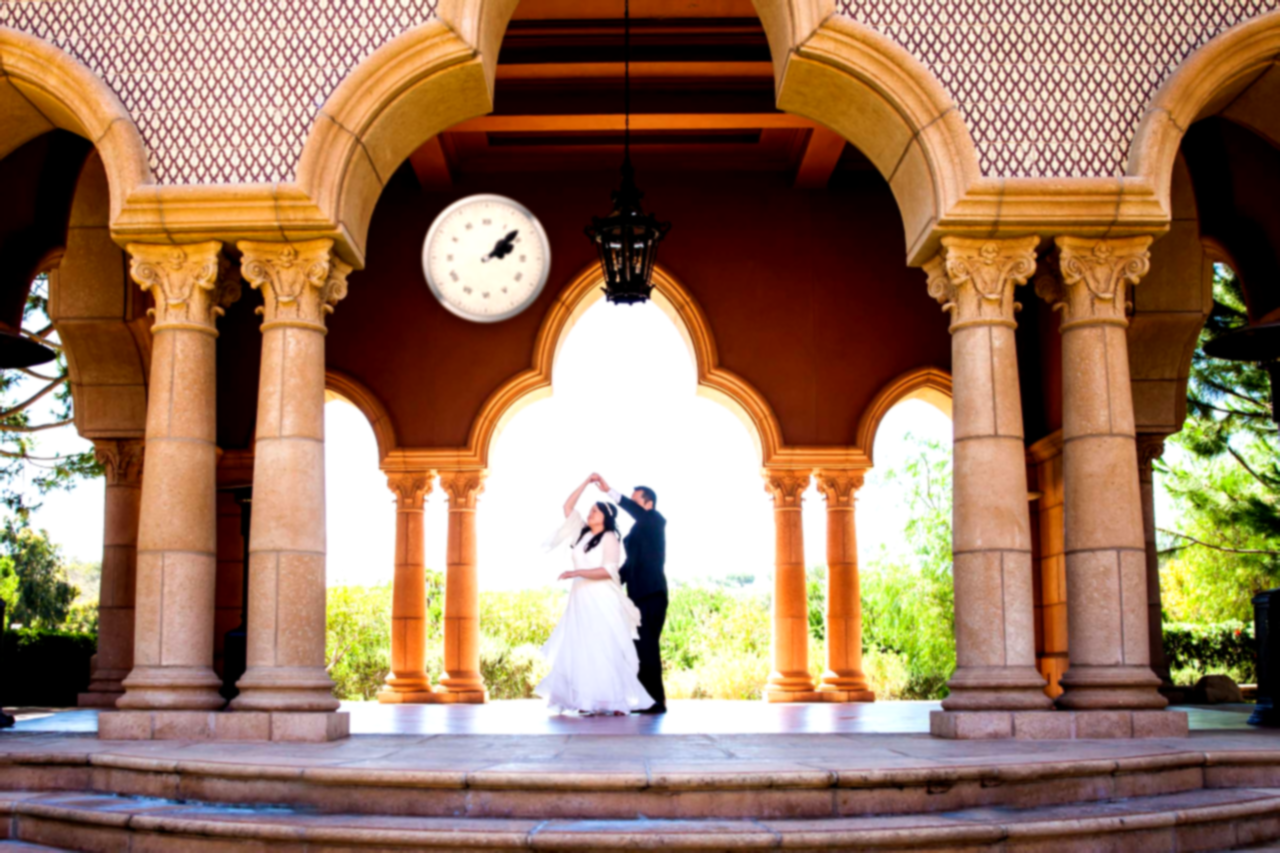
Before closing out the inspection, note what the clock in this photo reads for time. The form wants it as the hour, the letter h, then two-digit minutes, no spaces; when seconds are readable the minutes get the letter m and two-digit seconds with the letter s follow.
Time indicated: 2h08
